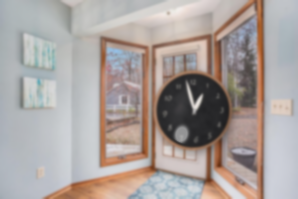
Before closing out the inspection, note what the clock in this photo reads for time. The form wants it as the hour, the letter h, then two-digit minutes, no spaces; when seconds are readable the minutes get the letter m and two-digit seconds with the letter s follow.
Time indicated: 12h58
